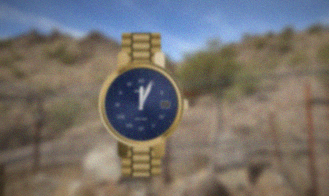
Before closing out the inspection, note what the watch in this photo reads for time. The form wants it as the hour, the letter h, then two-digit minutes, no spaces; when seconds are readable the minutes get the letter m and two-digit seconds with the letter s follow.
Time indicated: 12h04
